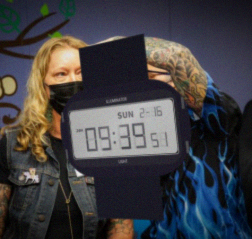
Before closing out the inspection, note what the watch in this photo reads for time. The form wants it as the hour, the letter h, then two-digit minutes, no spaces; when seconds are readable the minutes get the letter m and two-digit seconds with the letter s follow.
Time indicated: 9h39m51s
